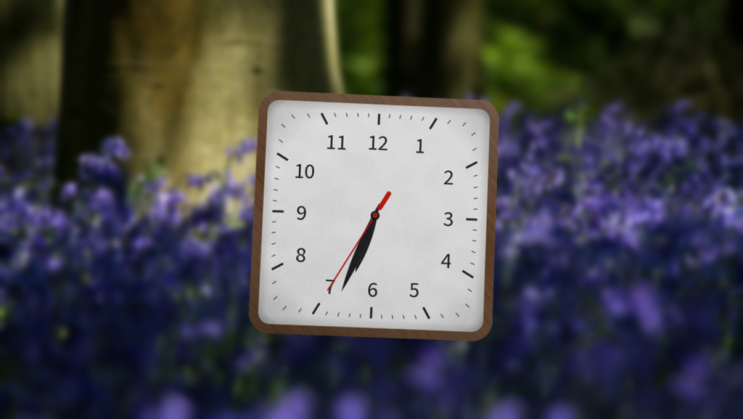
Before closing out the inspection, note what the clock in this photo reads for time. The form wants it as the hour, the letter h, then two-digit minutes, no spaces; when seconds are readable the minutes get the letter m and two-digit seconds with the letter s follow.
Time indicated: 6h33m35s
